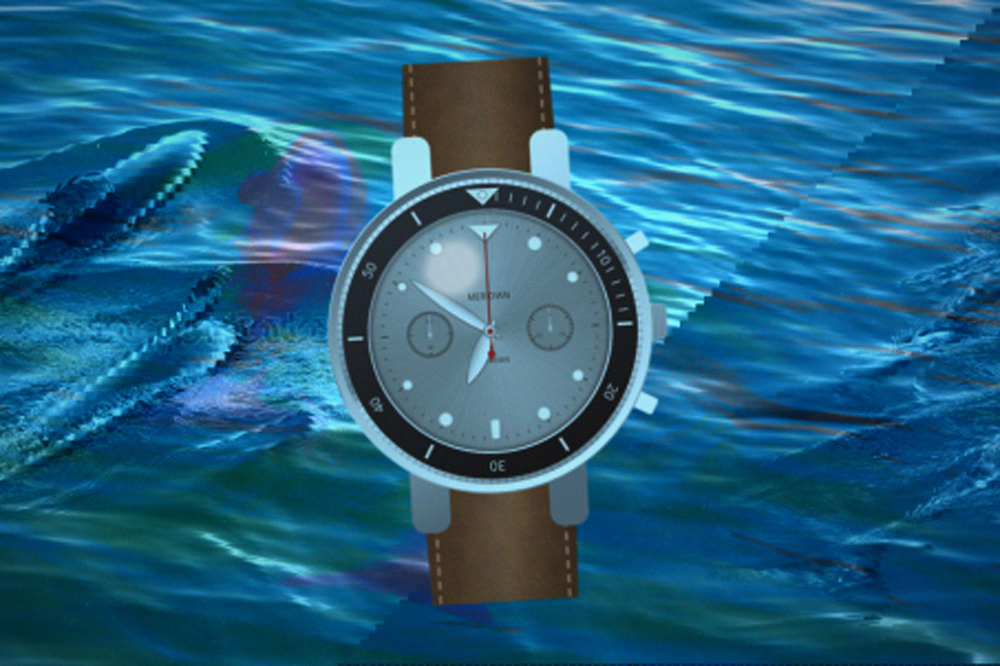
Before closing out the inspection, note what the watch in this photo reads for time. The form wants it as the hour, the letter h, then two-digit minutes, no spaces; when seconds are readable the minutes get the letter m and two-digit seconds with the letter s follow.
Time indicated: 6h51
